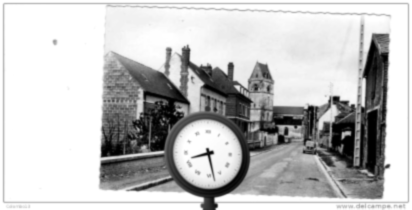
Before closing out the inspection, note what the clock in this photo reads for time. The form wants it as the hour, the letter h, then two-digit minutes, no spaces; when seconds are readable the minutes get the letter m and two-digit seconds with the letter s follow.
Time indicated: 8h28
